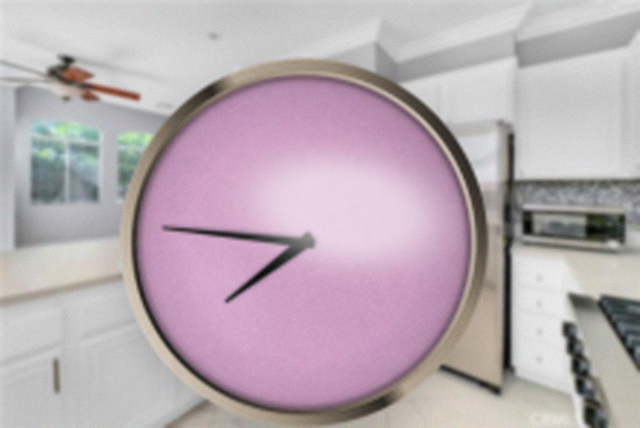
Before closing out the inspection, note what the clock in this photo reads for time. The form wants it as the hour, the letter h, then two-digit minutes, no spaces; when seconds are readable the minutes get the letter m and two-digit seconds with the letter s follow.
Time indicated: 7h46
